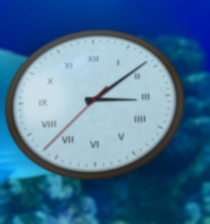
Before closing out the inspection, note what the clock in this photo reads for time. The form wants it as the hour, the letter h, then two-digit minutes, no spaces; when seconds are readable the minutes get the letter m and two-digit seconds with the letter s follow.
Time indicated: 3h08m37s
